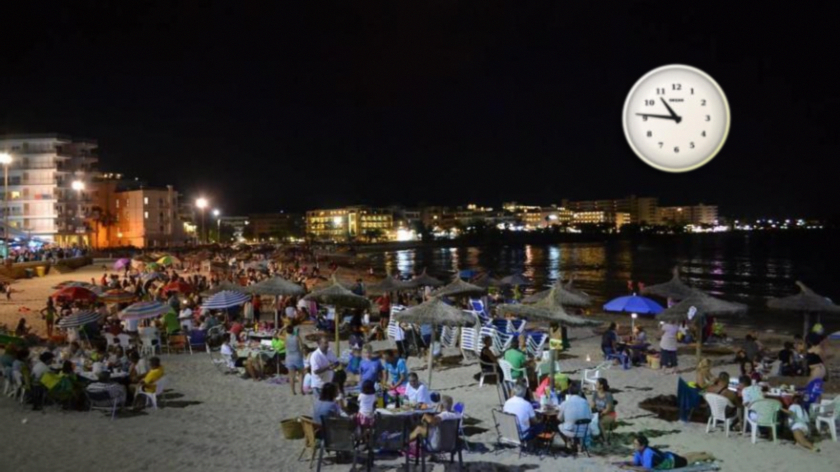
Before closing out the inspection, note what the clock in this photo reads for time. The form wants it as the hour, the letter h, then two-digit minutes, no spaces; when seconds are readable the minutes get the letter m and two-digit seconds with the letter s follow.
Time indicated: 10h46
